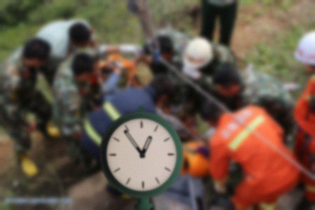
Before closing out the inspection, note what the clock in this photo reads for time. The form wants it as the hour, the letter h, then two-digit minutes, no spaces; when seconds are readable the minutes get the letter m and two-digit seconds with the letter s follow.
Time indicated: 12h54
